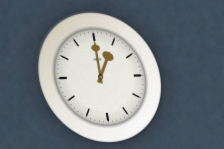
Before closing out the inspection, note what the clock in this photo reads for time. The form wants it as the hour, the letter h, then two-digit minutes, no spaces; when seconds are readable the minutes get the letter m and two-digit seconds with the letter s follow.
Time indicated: 1h00
